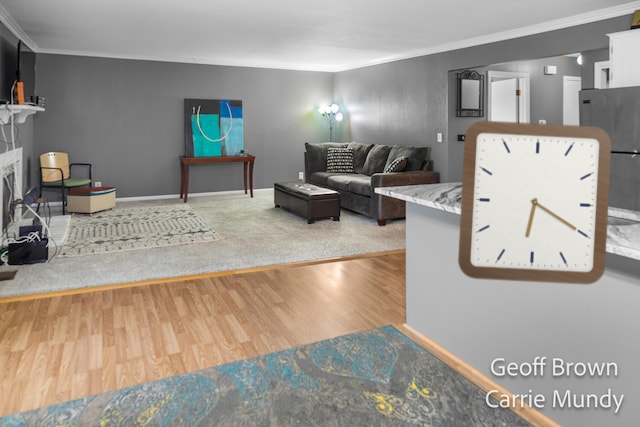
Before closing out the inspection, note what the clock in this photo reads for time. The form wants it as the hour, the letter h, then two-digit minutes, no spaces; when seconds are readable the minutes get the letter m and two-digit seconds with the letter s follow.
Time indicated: 6h20
